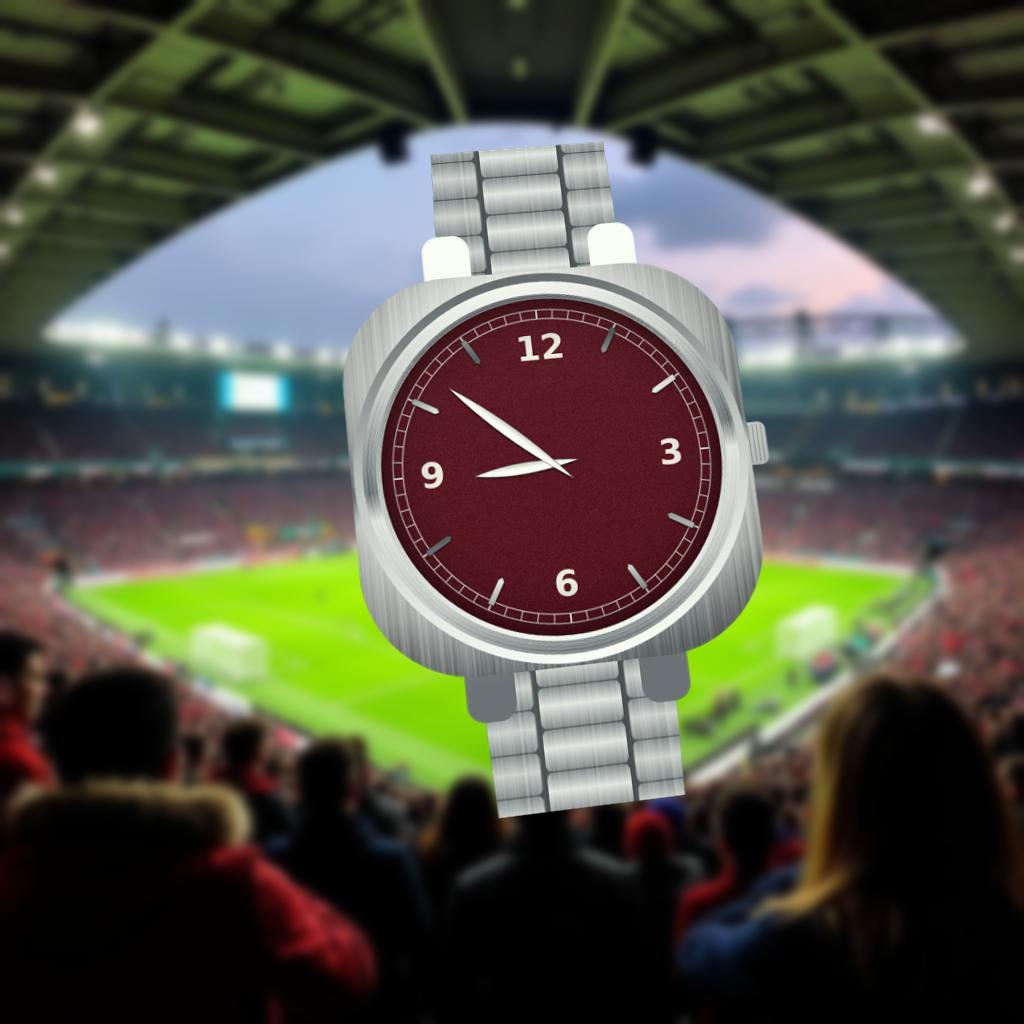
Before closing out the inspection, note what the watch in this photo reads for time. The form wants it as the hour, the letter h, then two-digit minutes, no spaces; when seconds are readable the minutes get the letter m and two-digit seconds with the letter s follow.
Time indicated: 8h52
